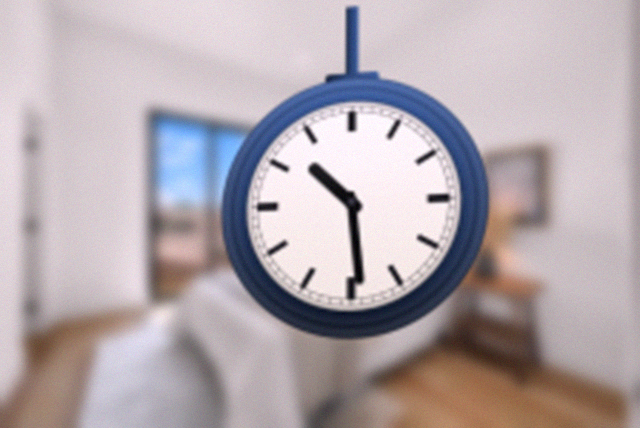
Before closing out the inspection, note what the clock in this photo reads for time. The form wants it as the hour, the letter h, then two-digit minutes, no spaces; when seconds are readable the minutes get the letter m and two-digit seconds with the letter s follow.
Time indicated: 10h29
